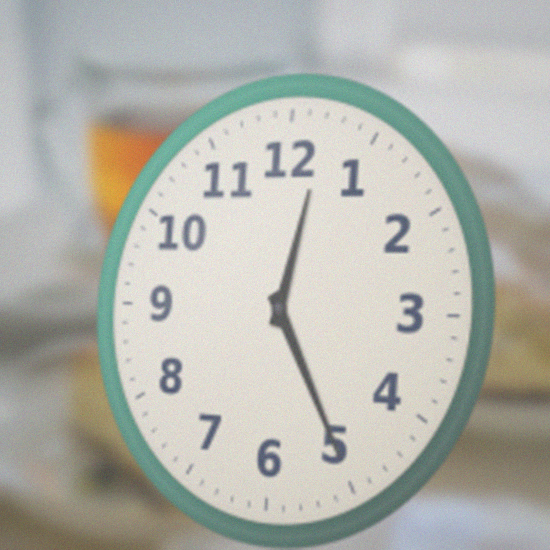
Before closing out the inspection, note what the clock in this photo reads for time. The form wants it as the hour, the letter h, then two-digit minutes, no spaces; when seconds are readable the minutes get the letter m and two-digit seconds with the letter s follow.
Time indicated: 12h25
